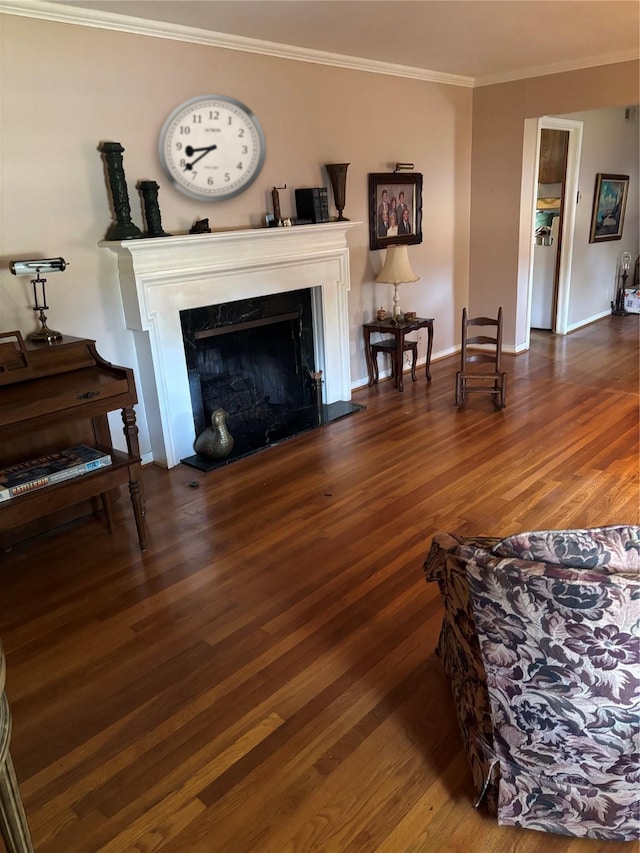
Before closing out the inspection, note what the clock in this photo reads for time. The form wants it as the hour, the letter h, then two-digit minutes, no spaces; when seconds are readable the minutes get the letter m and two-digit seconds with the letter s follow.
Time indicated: 8h38
